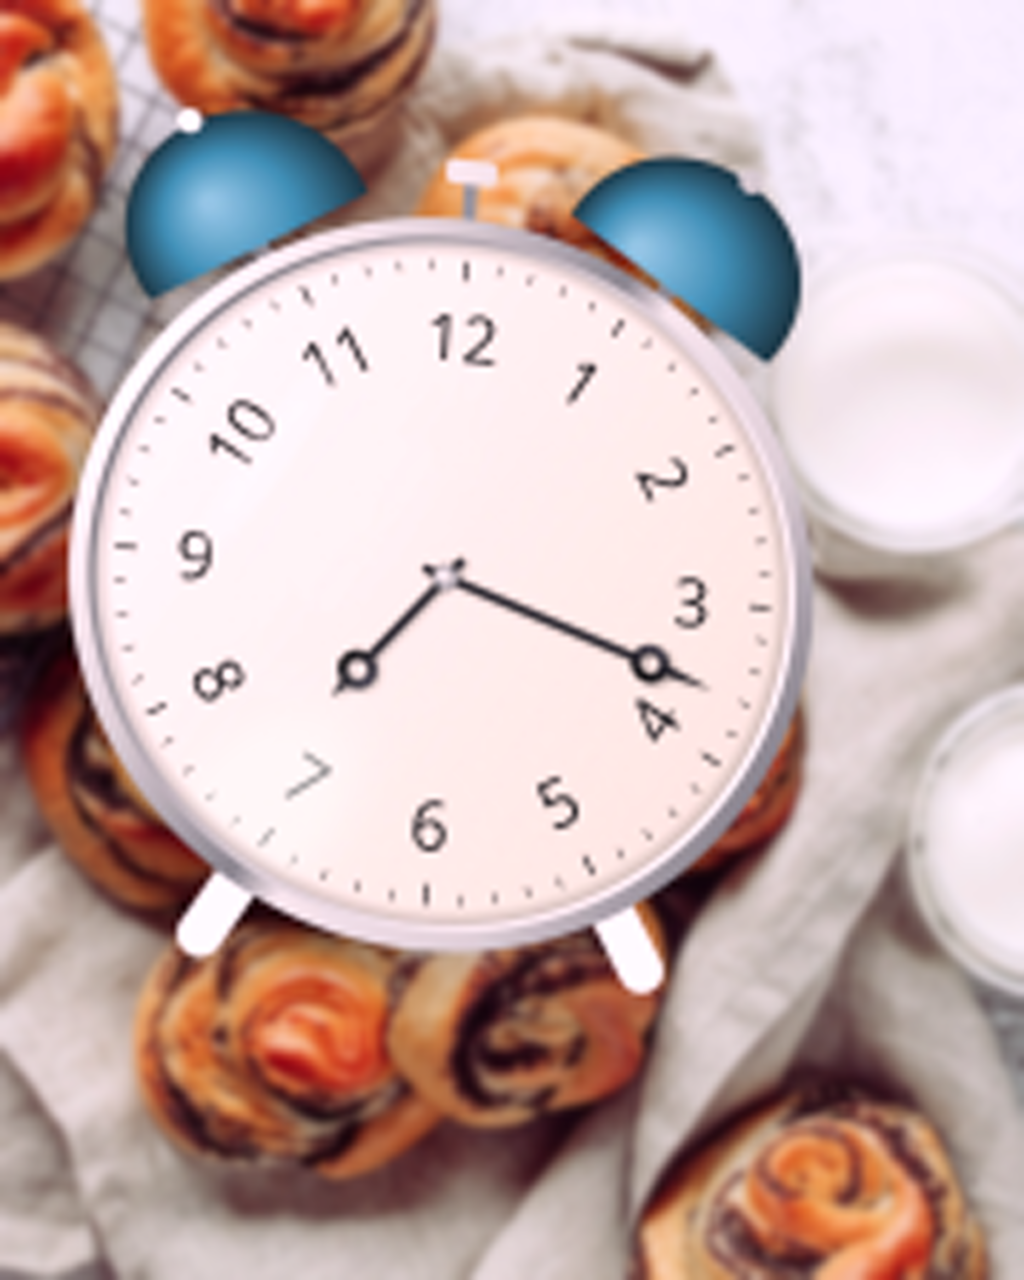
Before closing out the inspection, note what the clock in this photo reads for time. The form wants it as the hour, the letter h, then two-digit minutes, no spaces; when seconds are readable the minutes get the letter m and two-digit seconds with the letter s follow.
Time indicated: 7h18
